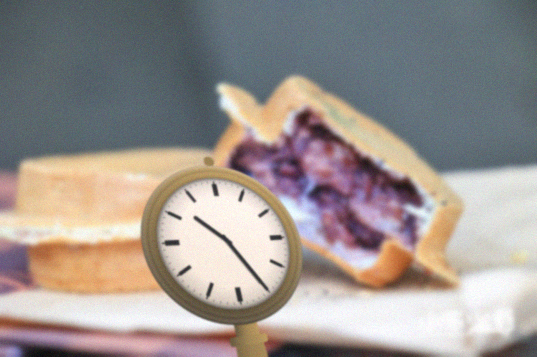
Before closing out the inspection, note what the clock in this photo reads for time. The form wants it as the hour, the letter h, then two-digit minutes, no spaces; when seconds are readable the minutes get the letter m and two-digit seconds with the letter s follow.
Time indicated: 10h25
